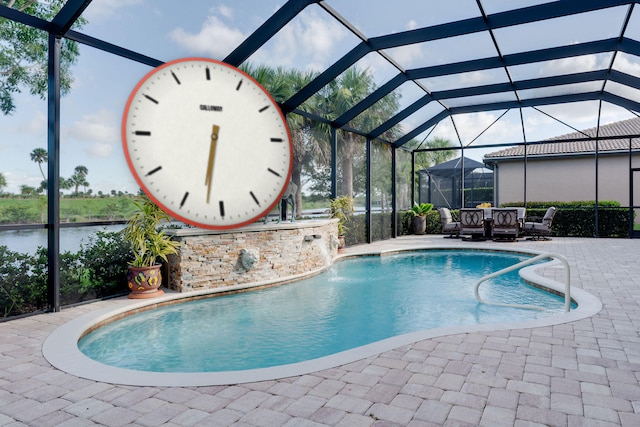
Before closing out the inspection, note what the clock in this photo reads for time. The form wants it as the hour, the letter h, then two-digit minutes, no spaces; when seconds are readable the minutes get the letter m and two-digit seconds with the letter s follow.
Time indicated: 6h32
